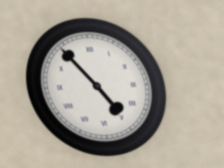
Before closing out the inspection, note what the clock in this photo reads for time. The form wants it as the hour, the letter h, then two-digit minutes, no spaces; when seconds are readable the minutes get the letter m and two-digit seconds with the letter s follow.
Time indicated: 4h54
